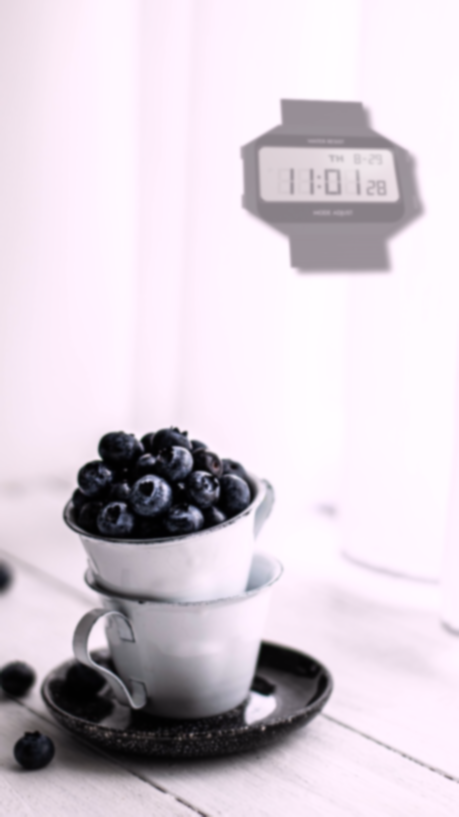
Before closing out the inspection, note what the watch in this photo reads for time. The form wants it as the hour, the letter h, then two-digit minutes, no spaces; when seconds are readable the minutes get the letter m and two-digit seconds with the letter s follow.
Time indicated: 11h01m28s
